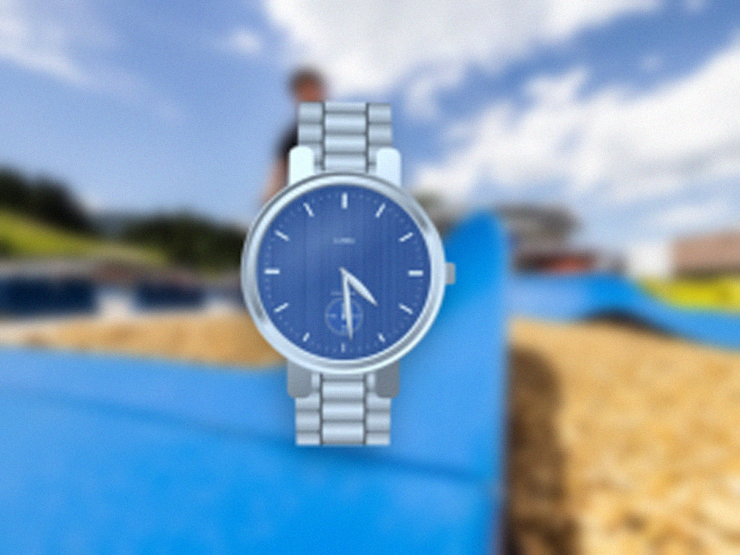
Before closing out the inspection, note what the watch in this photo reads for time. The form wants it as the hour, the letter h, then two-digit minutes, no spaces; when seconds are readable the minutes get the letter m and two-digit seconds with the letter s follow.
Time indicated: 4h29
